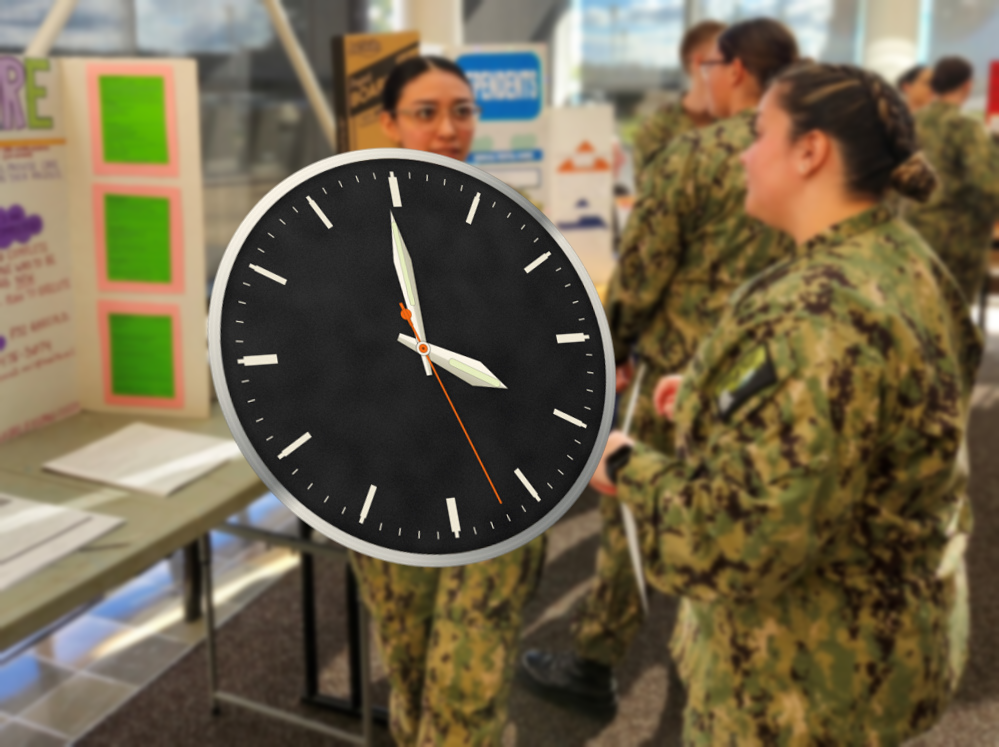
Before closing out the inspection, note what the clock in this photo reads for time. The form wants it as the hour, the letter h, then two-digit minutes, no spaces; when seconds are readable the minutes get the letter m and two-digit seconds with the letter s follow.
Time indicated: 3h59m27s
